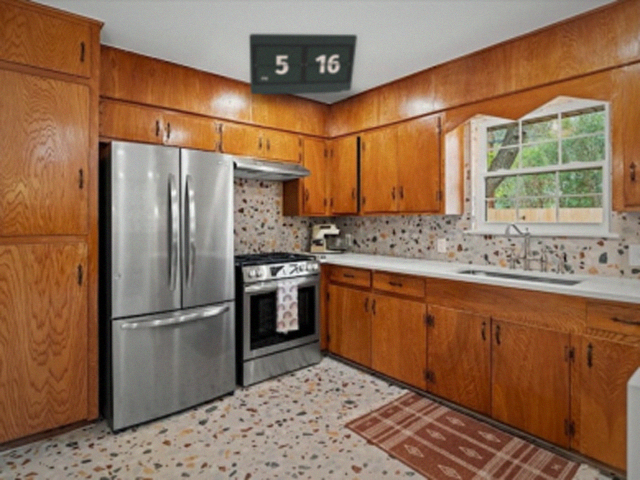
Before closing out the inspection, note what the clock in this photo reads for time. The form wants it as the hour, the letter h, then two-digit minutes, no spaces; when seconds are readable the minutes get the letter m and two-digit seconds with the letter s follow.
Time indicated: 5h16
